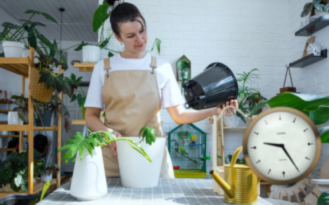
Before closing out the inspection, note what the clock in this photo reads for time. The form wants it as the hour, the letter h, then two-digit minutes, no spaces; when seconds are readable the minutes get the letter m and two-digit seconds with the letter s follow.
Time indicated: 9h25
